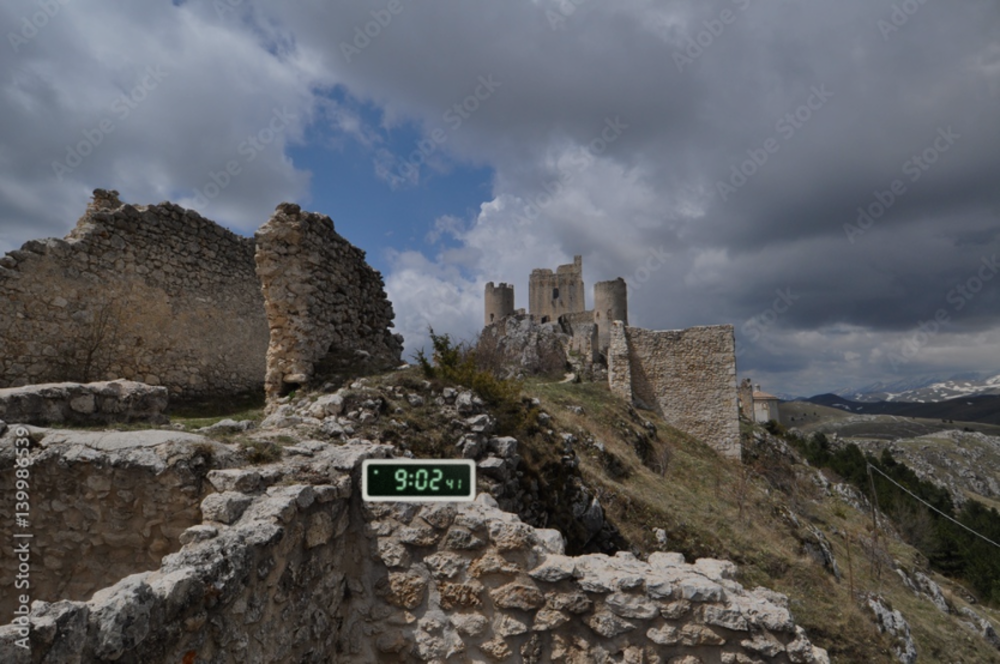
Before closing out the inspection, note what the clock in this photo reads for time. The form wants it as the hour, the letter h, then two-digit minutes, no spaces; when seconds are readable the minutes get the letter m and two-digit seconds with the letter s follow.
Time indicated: 9h02m41s
